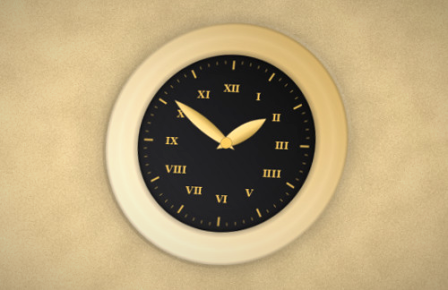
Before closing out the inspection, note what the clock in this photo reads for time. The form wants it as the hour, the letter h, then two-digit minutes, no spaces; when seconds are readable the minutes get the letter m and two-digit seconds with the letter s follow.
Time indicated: 1h51
